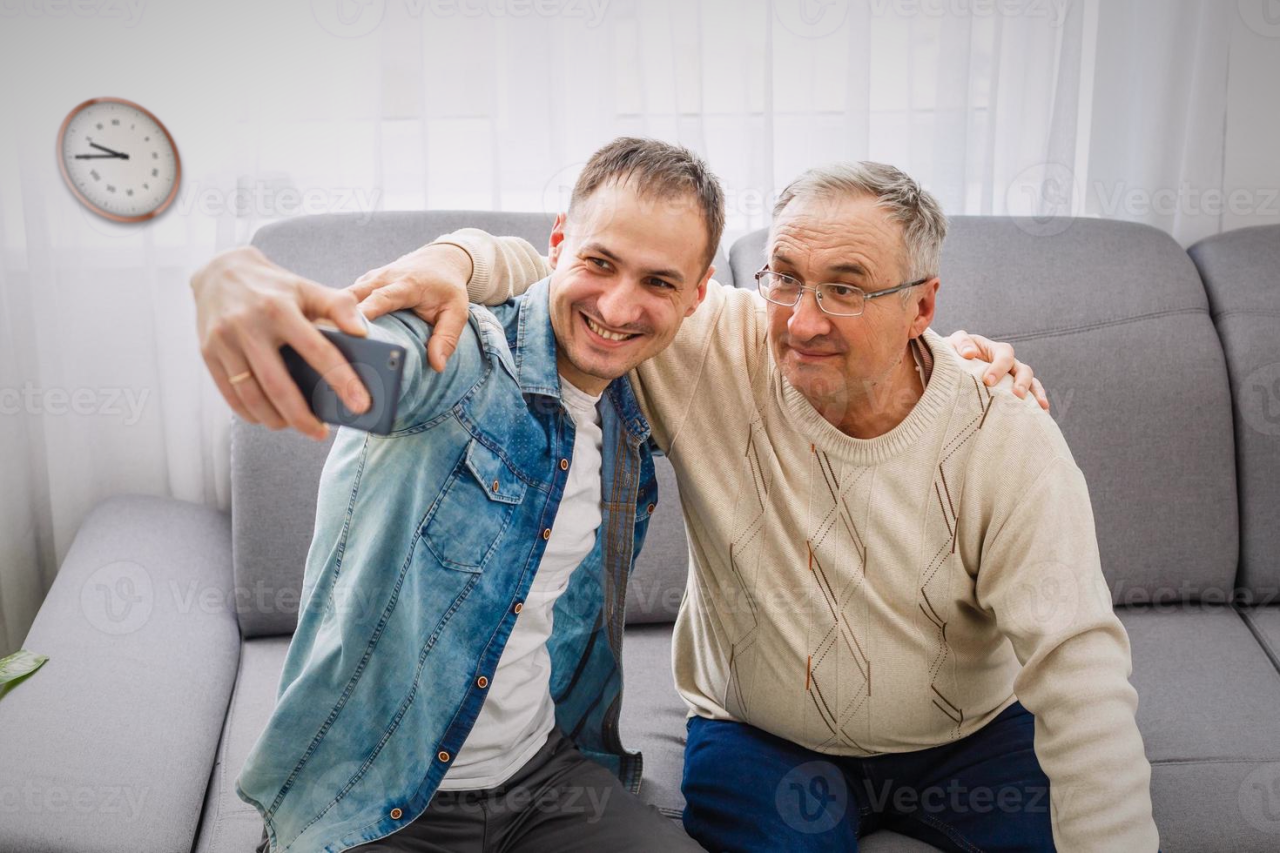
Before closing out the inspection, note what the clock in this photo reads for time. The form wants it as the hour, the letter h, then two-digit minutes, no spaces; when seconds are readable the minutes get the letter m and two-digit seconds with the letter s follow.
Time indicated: 9h45
